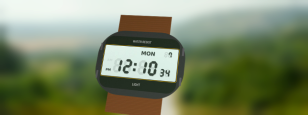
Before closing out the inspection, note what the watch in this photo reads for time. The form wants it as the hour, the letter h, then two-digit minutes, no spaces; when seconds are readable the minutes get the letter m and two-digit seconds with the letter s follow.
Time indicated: 12h10m34s
